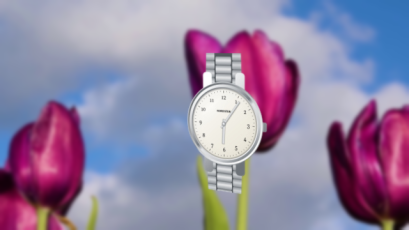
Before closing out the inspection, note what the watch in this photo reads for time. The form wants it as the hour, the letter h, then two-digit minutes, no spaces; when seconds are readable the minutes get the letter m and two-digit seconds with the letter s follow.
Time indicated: 6h06
